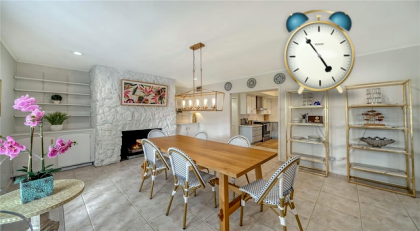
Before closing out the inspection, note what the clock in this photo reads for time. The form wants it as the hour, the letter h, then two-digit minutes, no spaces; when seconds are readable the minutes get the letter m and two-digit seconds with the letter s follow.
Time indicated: 4h54
